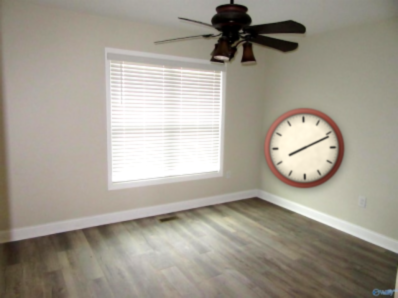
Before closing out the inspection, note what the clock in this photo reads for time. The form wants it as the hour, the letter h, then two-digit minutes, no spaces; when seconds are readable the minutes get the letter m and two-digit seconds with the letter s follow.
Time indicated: 8h11
